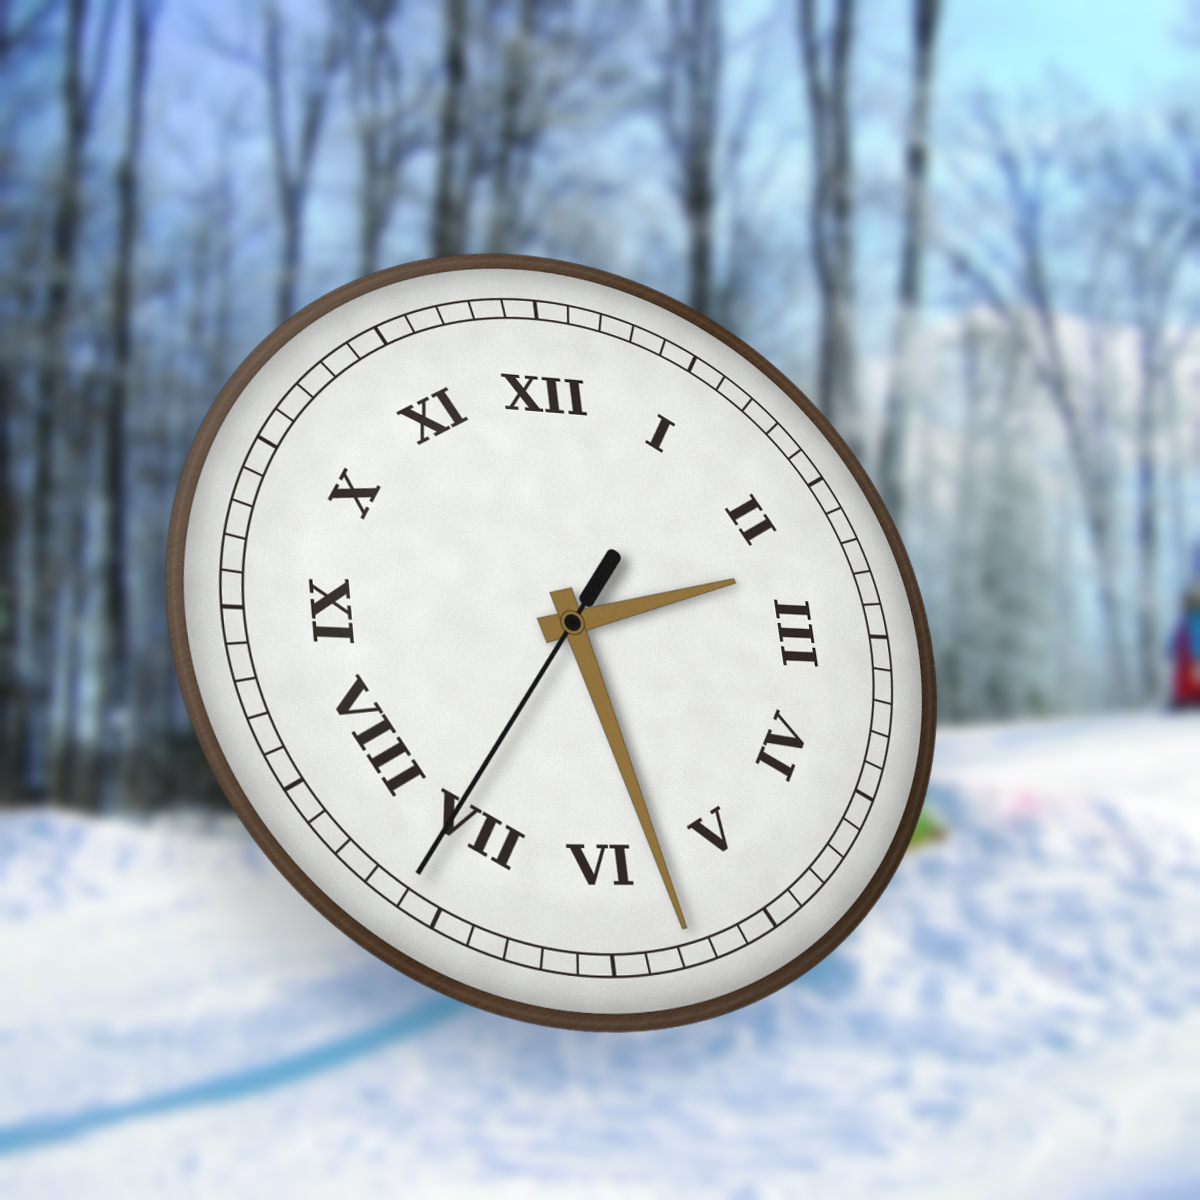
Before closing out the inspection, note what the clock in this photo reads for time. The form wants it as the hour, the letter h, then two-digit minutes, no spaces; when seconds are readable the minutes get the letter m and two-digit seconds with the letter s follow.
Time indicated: 2h27m36s
